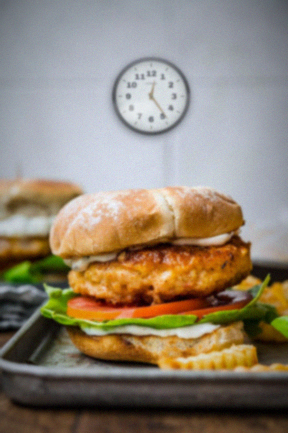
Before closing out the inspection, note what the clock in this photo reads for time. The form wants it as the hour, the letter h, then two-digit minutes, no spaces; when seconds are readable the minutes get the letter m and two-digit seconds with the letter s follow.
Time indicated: 12h24
